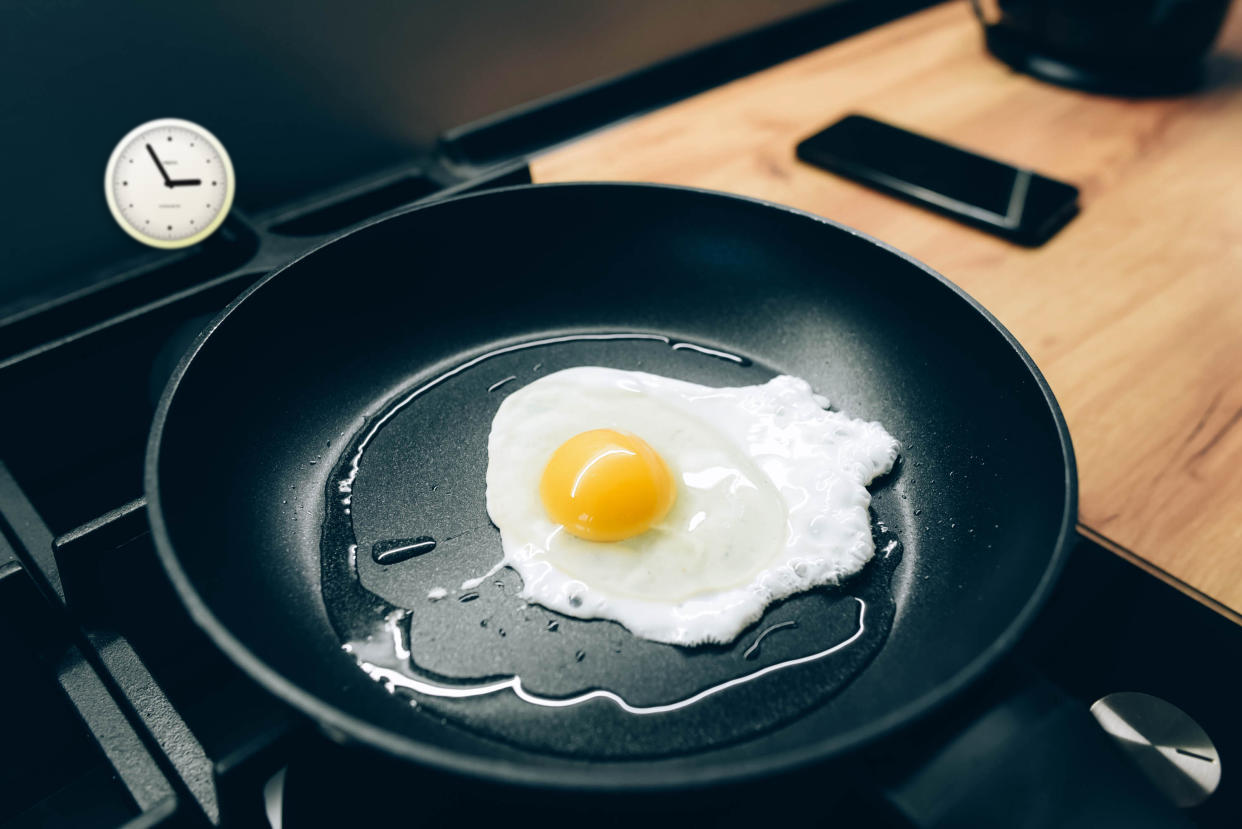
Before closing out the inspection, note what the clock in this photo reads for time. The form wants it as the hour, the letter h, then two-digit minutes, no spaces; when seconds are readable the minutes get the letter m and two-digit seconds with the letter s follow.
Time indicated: 2h55
